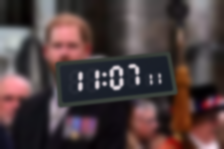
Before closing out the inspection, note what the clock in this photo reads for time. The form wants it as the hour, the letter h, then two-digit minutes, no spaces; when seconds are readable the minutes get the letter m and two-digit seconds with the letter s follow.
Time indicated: 11h07m11s
